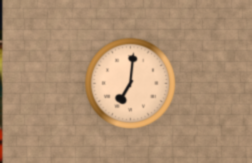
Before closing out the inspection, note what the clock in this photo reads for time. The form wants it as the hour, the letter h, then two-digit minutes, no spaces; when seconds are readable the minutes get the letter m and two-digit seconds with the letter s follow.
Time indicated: 7h01
